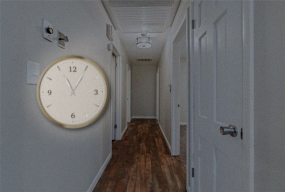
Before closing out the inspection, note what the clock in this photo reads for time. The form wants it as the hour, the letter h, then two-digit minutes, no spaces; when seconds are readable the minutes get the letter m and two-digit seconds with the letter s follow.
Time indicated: 11h05
